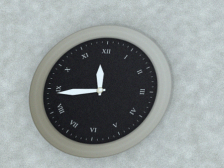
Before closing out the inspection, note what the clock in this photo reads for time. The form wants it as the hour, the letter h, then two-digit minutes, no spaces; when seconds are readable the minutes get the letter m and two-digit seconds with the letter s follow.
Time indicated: 11h44
